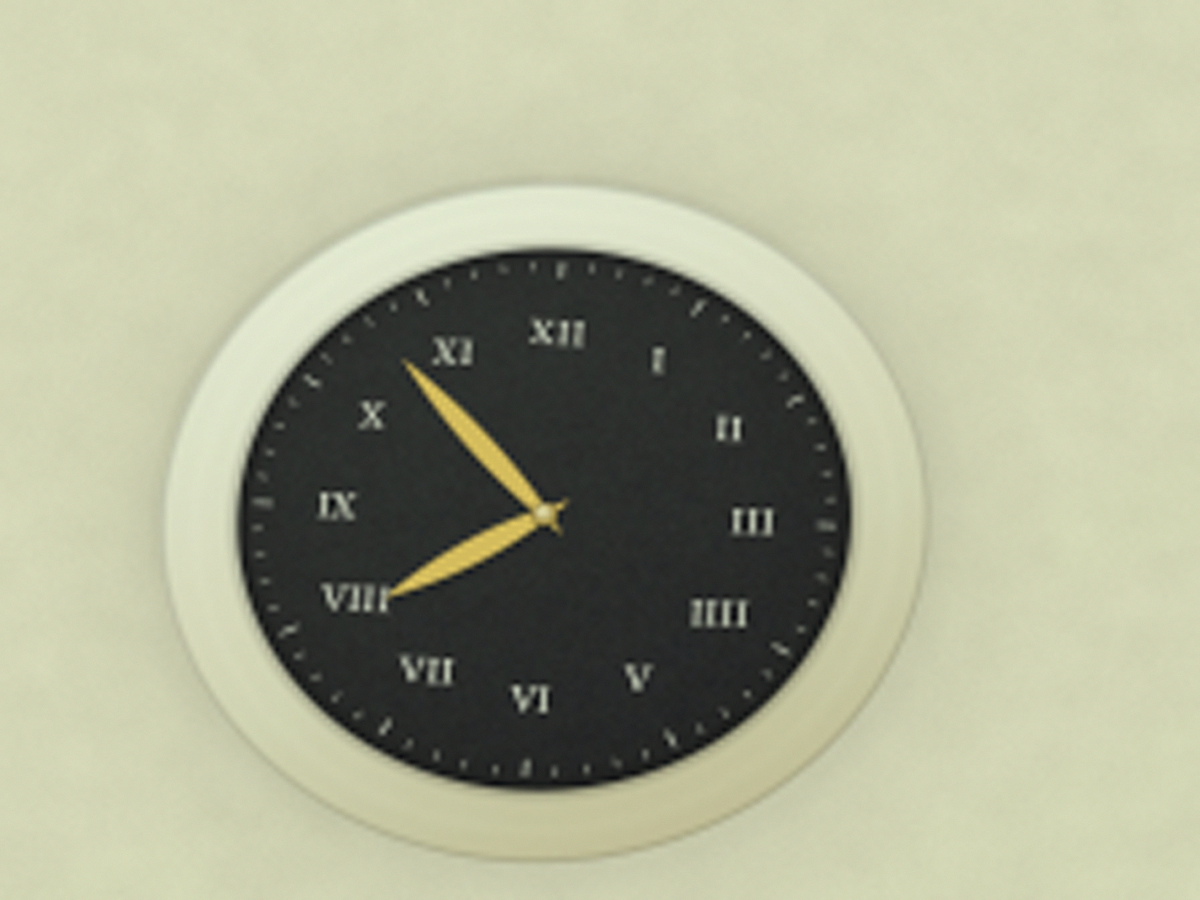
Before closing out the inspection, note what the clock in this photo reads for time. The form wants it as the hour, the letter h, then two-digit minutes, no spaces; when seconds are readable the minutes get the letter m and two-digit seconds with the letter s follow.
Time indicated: 7h53
